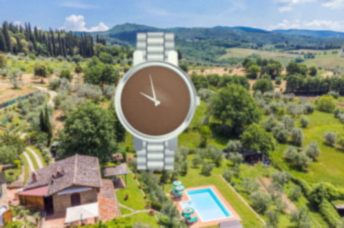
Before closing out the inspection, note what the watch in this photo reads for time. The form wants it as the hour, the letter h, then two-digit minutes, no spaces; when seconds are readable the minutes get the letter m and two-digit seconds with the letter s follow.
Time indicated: 9h58
